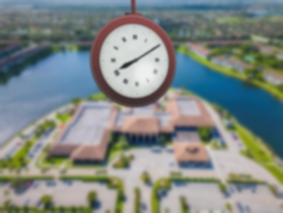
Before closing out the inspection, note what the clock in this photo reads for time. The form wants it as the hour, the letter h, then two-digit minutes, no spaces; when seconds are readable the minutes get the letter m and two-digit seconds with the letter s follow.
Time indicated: 8h10
